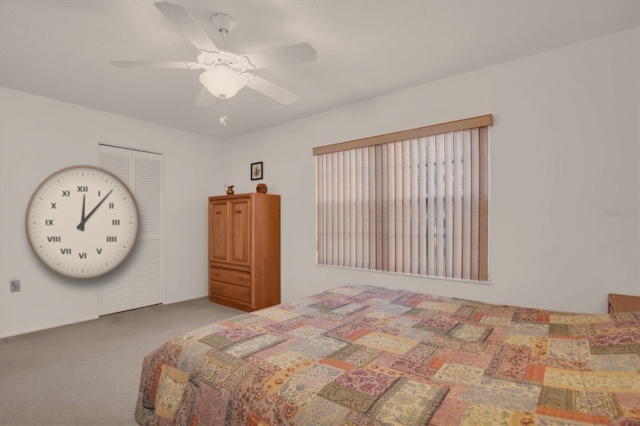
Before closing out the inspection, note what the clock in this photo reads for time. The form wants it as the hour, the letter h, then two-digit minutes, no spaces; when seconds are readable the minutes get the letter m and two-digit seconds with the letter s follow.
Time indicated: 12h07
